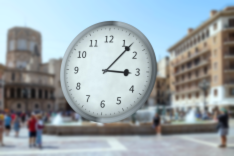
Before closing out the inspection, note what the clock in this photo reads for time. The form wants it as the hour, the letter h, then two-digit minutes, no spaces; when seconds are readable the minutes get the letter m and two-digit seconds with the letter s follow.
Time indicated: 3h07
